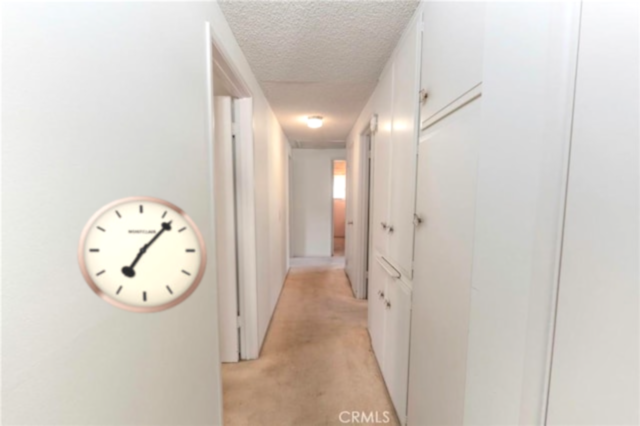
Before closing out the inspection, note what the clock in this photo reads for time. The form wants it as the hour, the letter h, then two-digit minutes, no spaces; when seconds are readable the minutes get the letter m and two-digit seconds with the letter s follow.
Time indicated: 7h07
